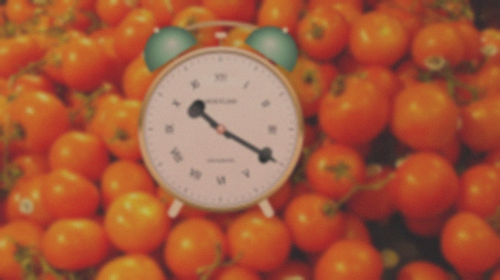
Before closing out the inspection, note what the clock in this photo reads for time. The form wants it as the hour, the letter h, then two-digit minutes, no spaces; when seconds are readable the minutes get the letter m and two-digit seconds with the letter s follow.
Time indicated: 10h20
